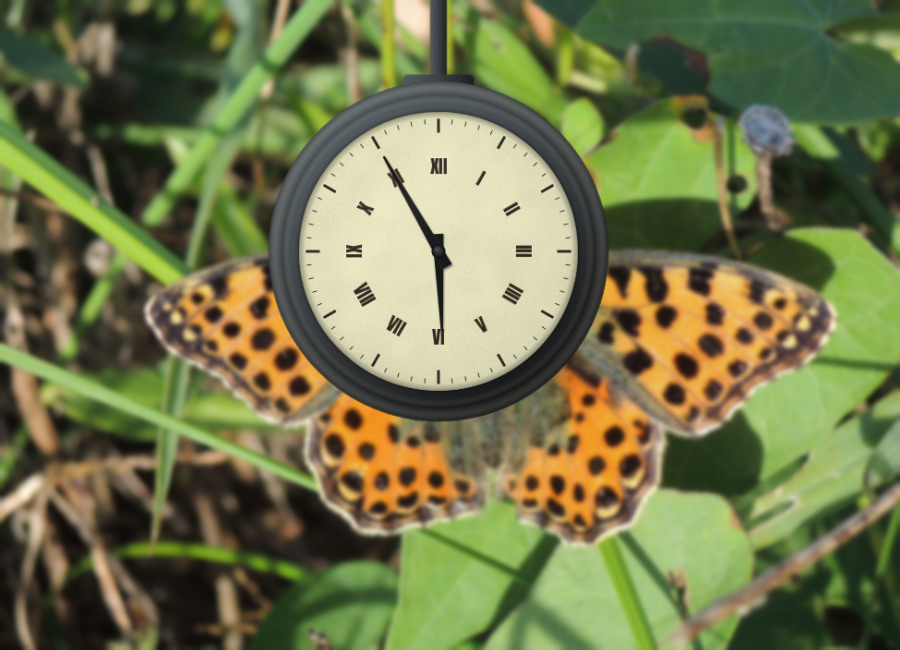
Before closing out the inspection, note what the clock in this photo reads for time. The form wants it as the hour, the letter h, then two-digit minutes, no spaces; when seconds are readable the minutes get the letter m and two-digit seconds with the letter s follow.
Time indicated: 5h55
